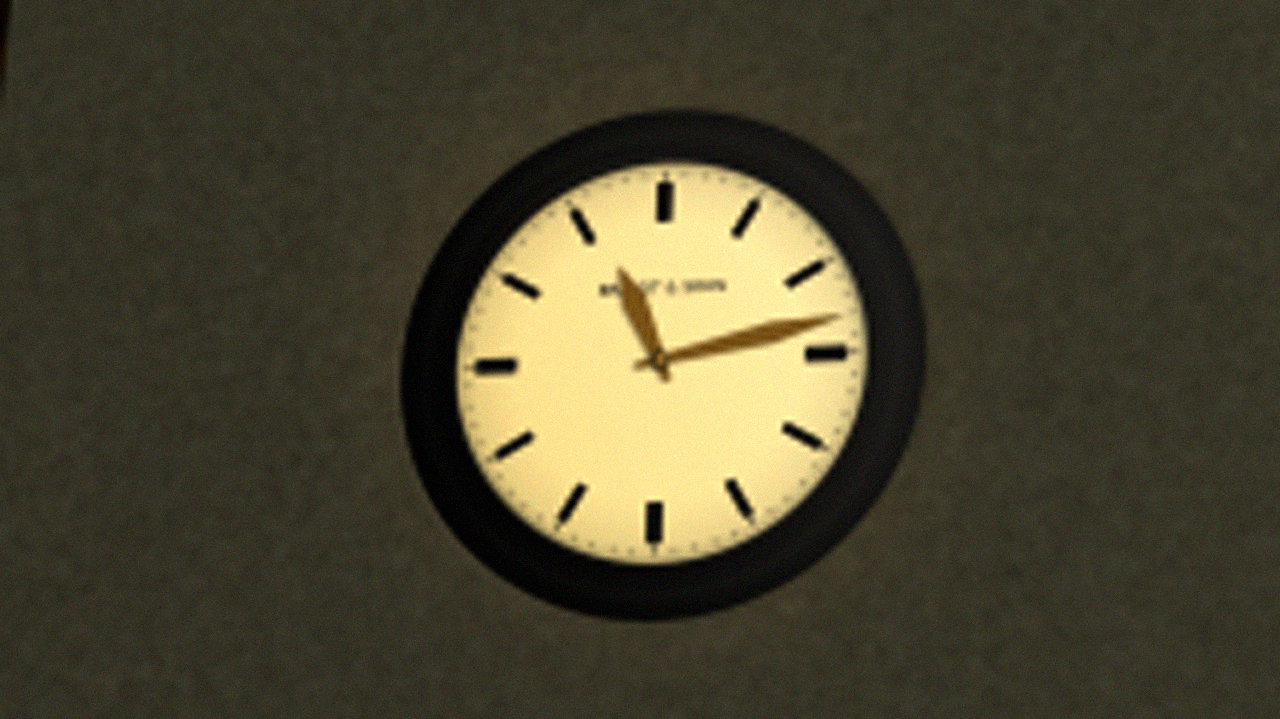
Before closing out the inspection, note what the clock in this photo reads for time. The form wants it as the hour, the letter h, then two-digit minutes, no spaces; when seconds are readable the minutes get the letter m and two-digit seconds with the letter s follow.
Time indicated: 11h13
